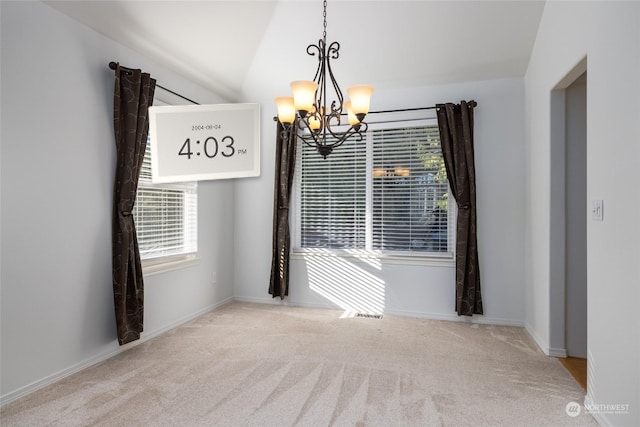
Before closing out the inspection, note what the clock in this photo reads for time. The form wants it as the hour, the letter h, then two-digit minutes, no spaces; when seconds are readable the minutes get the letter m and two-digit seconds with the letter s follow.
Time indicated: 4h03
